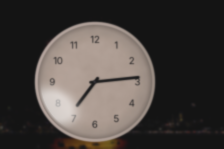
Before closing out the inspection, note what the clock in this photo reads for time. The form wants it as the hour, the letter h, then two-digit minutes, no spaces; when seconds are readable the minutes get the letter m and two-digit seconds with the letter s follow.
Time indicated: 7h14
